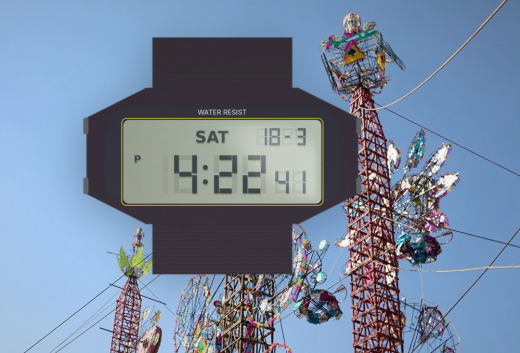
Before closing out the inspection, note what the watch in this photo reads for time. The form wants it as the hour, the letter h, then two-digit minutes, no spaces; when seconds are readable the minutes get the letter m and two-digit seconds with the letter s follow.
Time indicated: 4h22m41s
